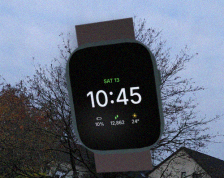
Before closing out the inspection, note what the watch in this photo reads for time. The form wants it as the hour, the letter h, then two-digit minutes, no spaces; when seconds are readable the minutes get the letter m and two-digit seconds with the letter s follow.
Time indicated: 10h45
